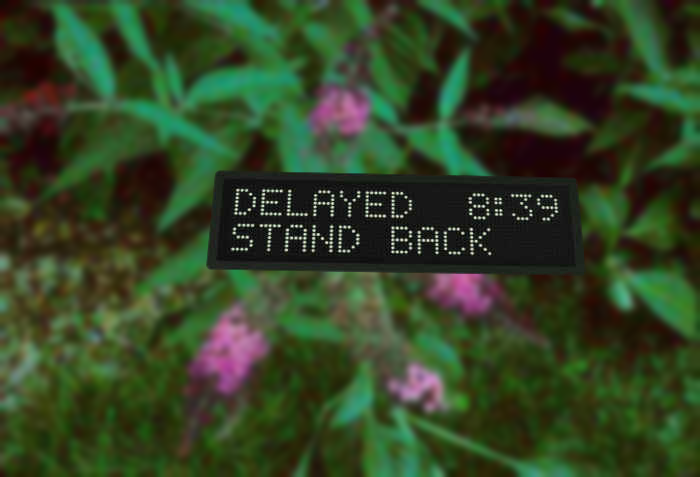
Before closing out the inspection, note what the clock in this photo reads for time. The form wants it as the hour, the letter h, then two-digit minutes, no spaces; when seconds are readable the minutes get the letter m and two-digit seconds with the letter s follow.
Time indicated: 8h39
